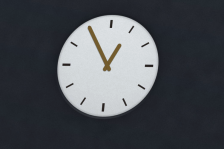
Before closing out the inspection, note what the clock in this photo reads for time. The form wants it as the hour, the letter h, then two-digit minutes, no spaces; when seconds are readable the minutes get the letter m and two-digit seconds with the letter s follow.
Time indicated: 12h55
